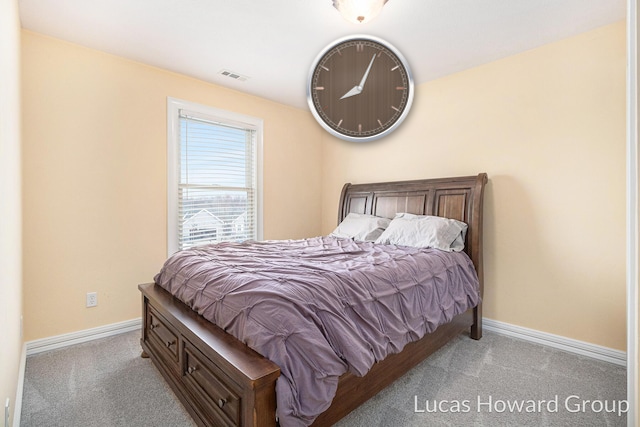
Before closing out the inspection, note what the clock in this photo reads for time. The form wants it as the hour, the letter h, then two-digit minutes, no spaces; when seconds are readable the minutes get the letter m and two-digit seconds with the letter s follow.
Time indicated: 8h04
